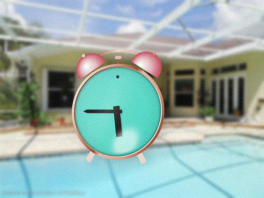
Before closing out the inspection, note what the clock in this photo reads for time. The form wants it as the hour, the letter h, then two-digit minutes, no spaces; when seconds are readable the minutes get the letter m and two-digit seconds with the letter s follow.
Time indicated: 5h45
